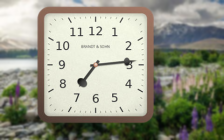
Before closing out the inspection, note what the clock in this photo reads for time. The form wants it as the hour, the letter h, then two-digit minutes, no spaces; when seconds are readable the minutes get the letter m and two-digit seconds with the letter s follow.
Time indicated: 7h14
